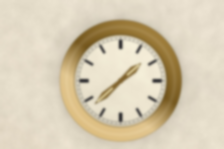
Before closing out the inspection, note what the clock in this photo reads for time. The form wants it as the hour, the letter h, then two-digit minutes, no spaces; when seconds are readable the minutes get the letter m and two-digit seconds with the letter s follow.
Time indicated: 1h38
